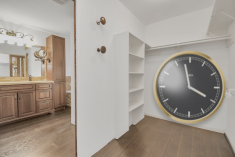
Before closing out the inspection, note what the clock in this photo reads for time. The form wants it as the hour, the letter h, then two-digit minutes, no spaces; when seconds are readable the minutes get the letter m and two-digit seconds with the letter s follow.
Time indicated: 3h58
